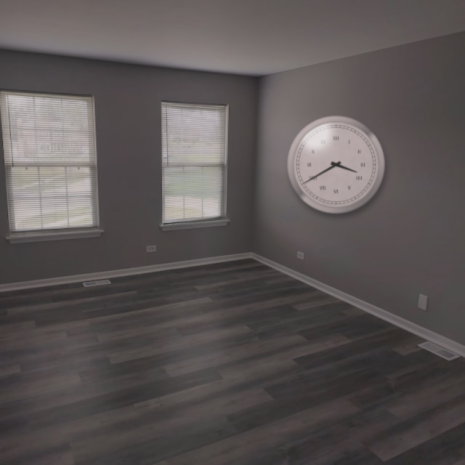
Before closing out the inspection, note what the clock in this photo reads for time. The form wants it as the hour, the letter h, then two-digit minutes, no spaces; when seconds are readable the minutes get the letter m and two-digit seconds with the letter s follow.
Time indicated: 3h40
